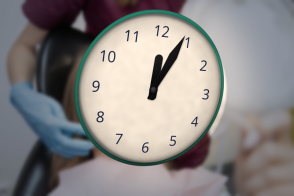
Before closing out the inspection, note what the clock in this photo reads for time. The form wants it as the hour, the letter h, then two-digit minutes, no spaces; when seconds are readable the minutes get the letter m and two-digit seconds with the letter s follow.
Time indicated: 12h04
